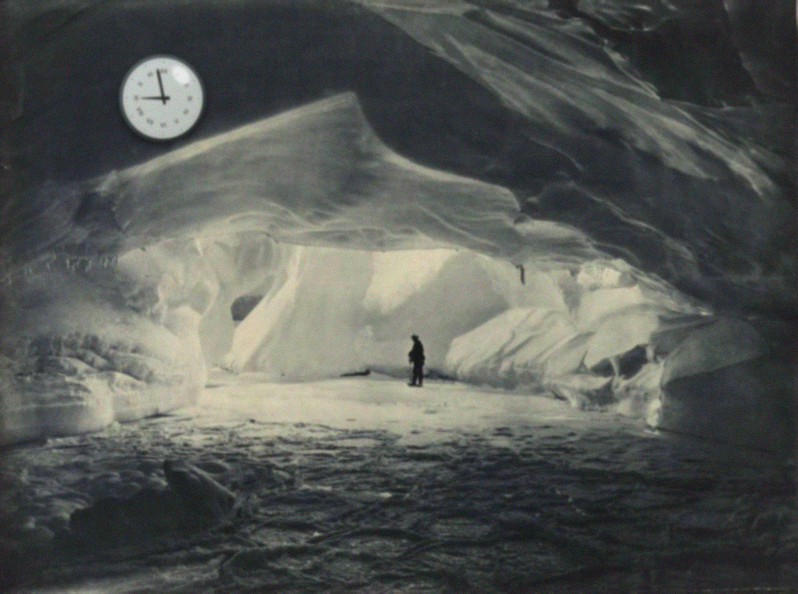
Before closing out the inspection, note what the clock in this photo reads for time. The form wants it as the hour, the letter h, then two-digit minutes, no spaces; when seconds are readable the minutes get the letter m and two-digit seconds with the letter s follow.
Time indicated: 8h58
